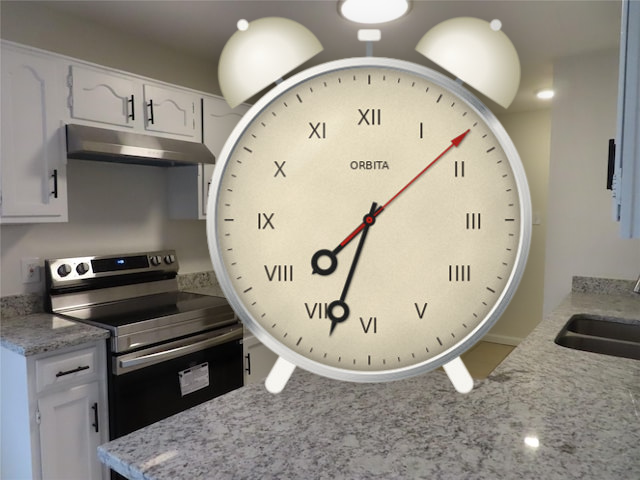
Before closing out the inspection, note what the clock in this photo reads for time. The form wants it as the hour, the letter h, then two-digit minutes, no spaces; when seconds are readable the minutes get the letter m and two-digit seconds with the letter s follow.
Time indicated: 7h33m08s
